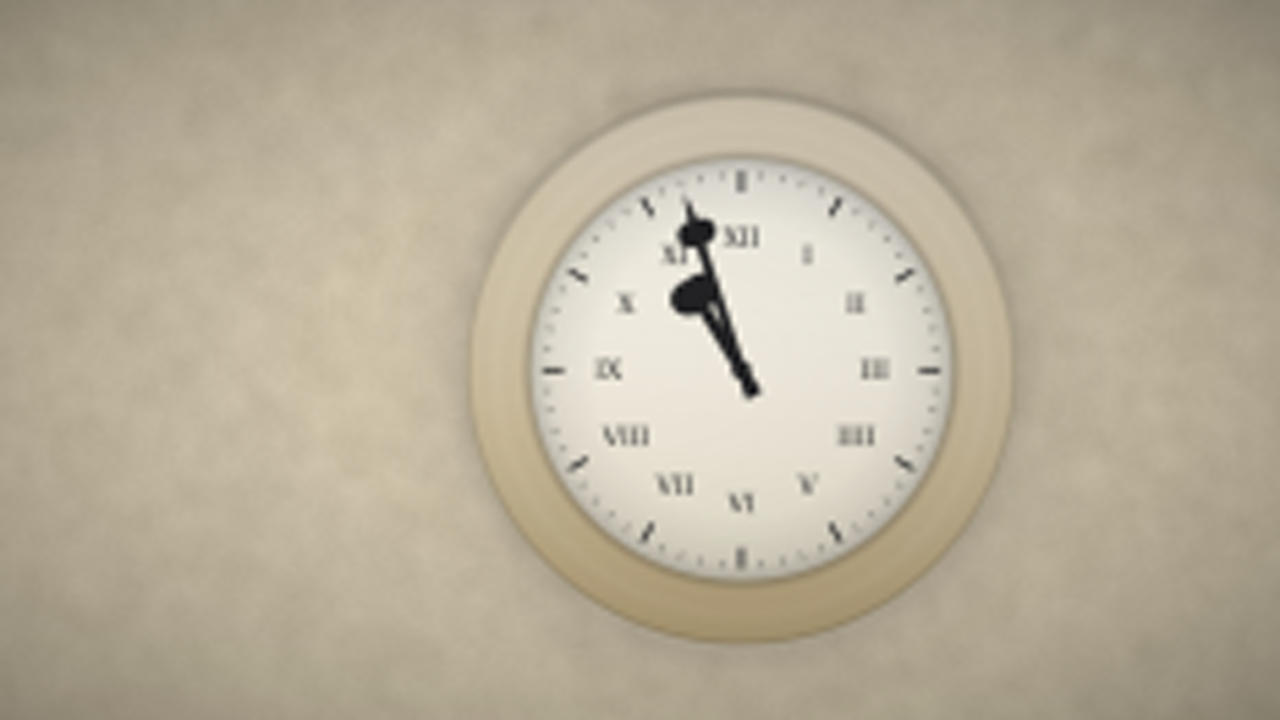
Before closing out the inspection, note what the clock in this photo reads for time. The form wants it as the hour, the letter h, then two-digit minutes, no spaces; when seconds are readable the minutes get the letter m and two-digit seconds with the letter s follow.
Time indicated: 10h57
